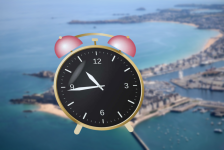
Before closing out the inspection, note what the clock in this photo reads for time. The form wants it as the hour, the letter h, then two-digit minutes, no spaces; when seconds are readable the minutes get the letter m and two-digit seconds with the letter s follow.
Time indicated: 10h44
